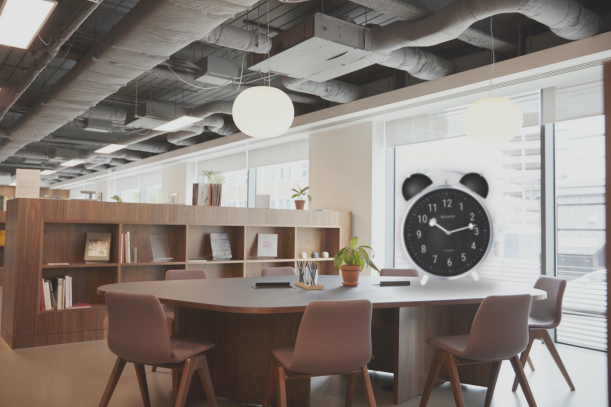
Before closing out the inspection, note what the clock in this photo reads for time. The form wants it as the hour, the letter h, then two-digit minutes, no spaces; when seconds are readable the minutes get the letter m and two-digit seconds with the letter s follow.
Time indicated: 10h13
